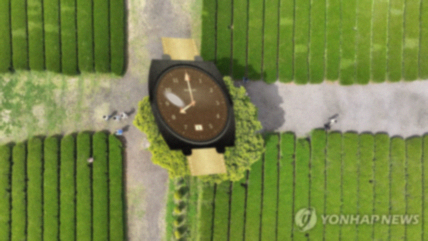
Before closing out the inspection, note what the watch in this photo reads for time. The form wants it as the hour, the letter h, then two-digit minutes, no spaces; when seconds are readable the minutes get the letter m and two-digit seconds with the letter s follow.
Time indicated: 8h00
